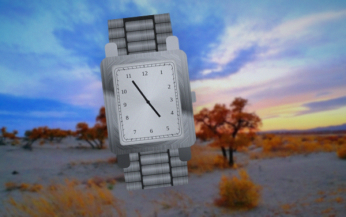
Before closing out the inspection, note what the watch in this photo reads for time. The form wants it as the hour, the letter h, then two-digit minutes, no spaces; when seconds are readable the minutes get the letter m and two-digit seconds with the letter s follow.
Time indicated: 4h55
